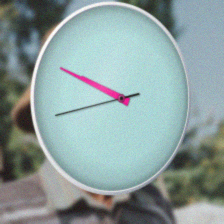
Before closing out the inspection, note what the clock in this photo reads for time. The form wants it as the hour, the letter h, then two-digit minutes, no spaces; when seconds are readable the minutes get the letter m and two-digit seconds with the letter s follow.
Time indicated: 9h48m43s
